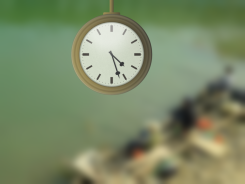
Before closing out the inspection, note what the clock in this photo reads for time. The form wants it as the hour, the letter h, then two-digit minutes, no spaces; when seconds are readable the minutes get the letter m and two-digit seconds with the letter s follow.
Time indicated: 4h27
